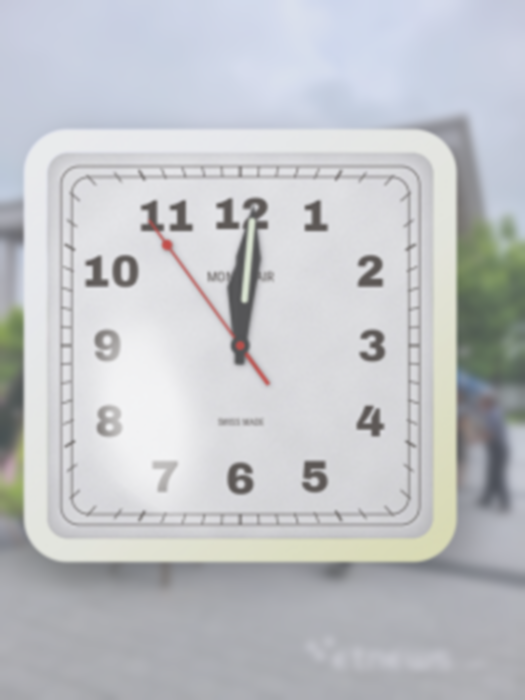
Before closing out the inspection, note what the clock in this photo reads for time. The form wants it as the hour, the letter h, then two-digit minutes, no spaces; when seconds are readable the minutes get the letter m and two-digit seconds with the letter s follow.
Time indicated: 12h00m54s
